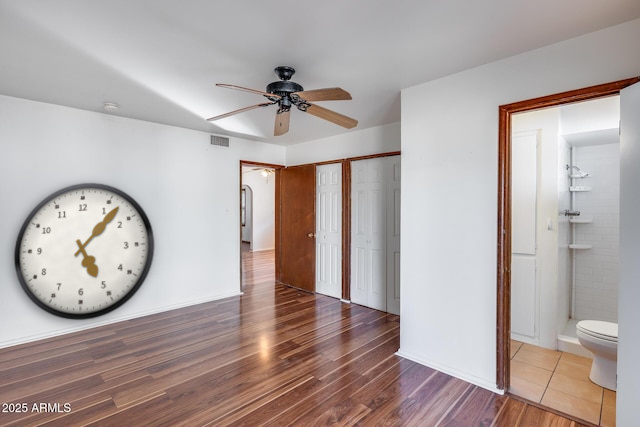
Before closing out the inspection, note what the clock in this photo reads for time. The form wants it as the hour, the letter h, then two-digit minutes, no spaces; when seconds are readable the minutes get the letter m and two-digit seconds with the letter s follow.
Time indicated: 5h07
